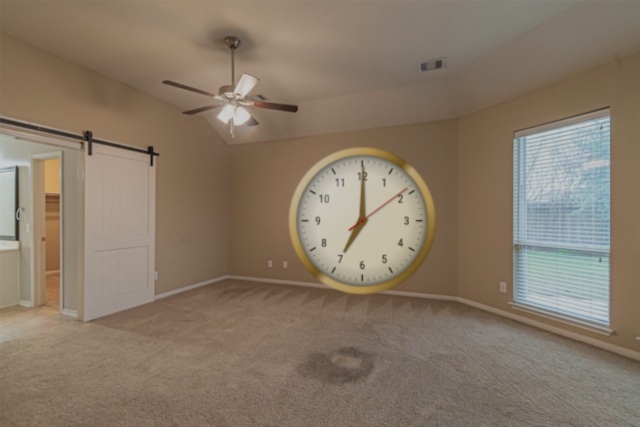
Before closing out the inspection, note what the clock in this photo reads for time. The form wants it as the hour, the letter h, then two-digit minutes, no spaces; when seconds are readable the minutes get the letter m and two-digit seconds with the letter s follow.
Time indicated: 7h00m09s
